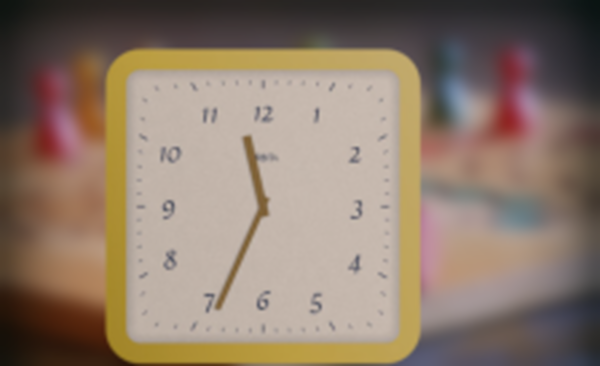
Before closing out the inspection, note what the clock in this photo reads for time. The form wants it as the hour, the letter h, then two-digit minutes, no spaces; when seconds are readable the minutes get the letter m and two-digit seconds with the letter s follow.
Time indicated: 11h34
